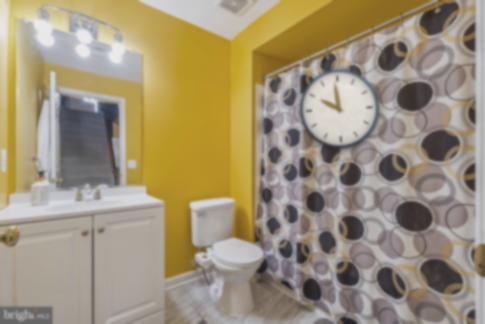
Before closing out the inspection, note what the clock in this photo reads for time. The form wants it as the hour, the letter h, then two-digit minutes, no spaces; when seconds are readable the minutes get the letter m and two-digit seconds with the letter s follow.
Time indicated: 9h59
